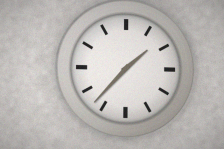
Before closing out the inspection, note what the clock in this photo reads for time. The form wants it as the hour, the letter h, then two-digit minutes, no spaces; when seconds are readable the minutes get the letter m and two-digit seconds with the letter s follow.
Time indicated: 1h37
